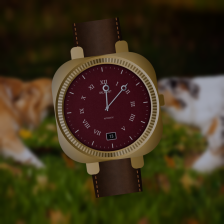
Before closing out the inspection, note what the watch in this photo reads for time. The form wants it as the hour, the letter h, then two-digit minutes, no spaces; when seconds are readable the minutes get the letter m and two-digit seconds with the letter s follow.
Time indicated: 12h08
